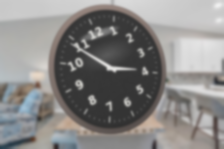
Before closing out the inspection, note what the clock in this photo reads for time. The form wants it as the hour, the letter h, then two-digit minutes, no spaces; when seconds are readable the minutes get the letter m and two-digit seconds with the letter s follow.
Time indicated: 3h54
